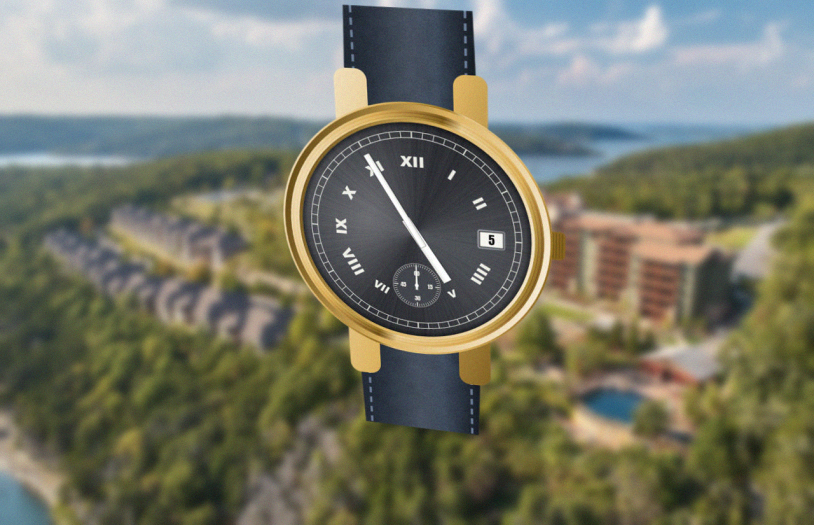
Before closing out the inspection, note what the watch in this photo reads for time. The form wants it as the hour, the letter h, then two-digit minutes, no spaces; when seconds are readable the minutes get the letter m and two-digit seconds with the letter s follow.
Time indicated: 4h55
